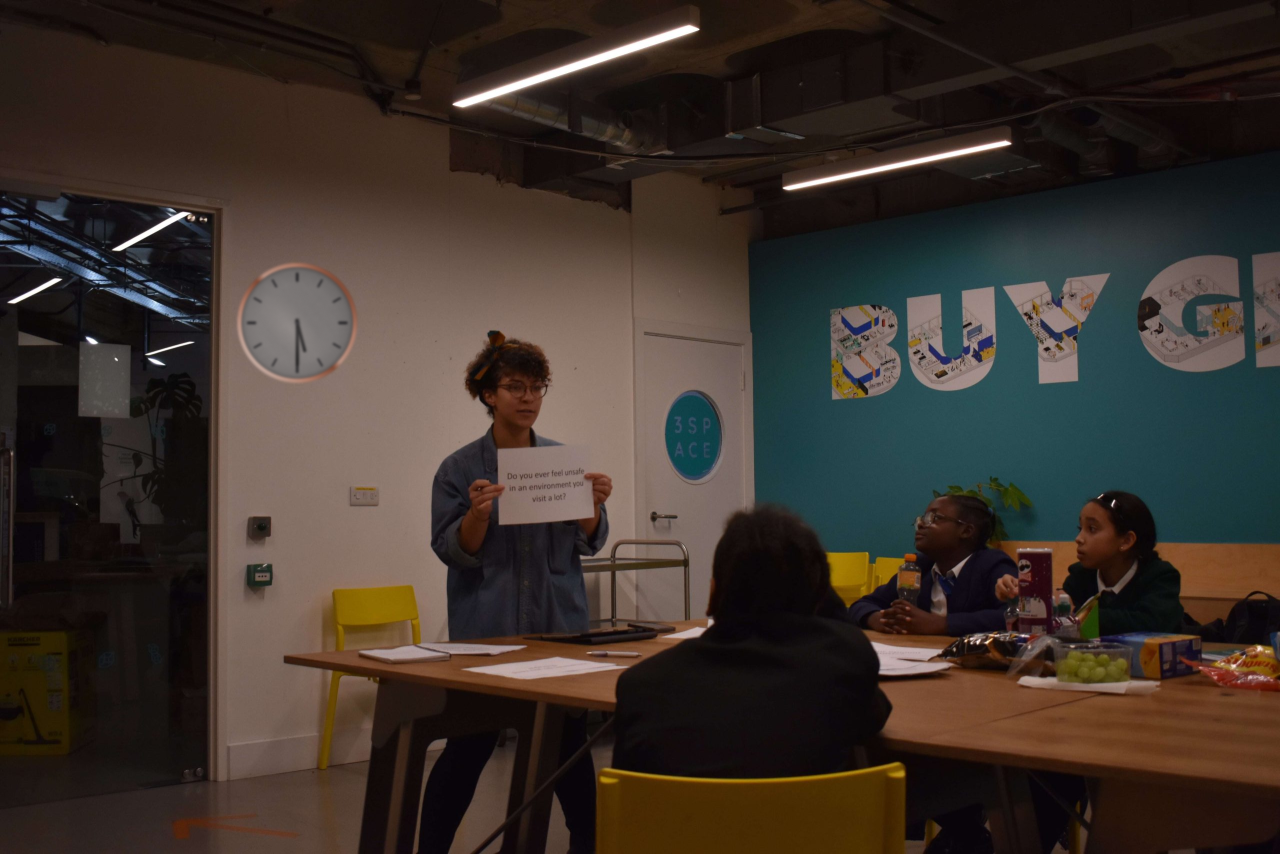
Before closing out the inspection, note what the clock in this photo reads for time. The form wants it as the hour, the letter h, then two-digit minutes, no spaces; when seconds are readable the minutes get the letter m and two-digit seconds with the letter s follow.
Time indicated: 5h30
